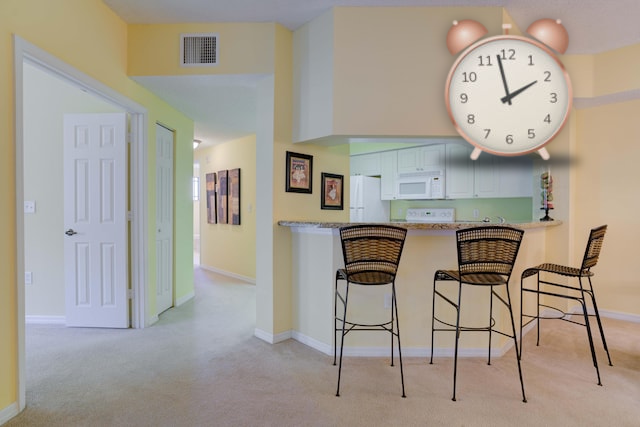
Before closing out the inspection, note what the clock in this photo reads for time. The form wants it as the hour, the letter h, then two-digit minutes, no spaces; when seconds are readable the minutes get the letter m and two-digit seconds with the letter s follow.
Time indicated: 1h58
